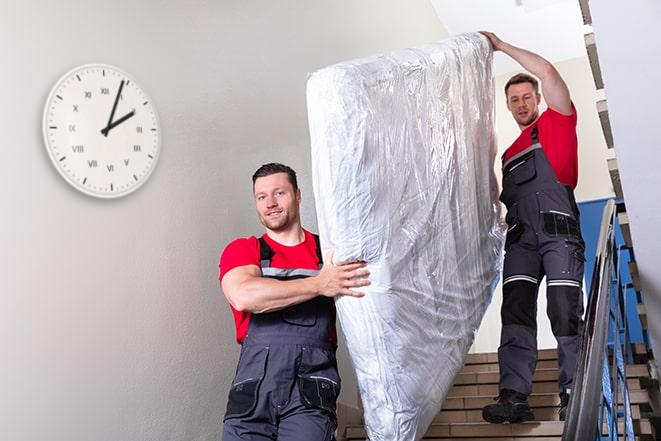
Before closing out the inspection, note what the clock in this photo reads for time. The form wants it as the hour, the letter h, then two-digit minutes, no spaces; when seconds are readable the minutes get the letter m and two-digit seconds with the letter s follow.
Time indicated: 2h04
